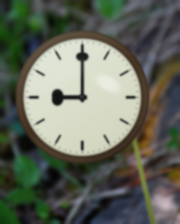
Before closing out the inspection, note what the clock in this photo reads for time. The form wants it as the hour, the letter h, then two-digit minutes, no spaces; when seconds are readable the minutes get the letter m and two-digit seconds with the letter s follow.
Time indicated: 9h00
